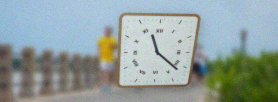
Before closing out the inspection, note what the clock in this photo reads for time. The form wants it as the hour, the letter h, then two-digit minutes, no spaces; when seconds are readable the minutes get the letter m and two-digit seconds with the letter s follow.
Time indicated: 11h22
